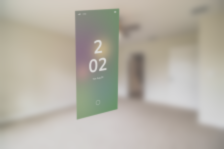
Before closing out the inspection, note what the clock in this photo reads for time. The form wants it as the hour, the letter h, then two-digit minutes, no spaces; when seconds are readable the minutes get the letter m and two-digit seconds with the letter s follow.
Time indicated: 2h02
